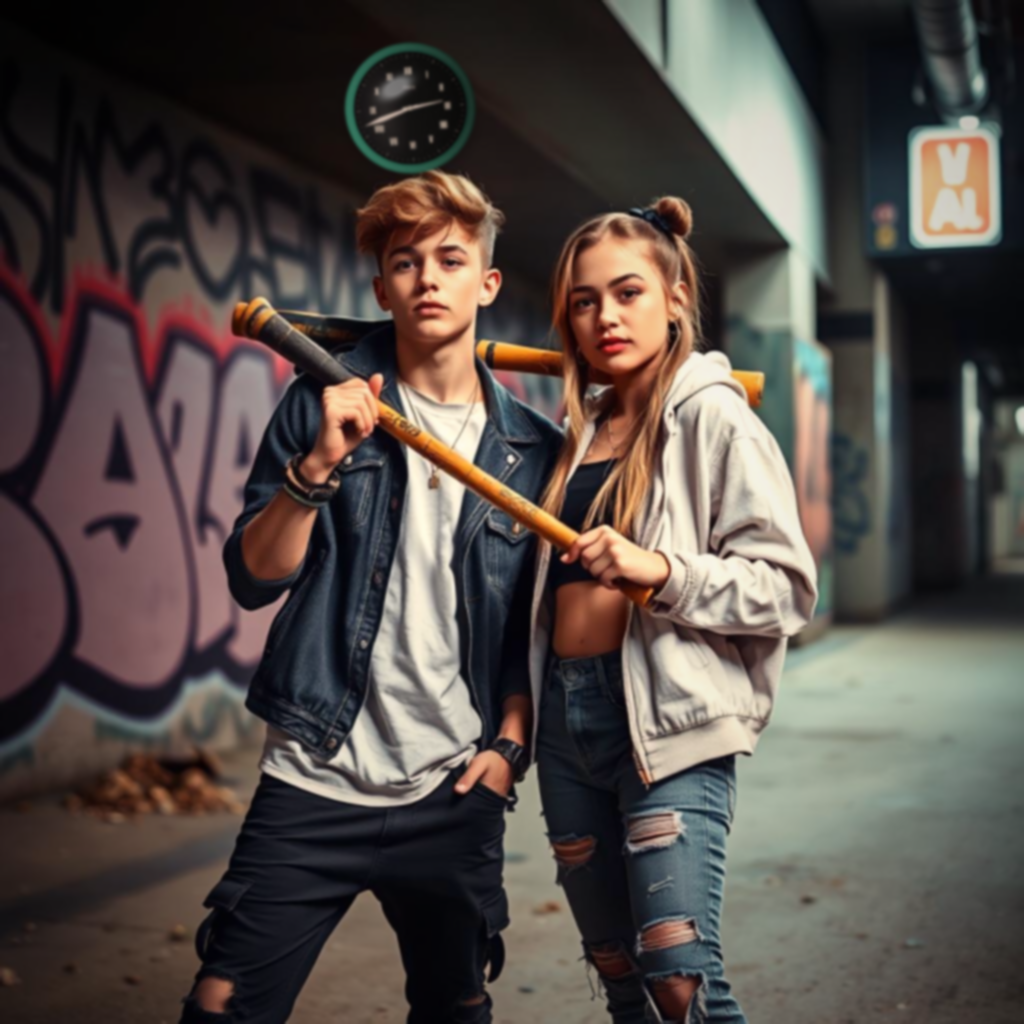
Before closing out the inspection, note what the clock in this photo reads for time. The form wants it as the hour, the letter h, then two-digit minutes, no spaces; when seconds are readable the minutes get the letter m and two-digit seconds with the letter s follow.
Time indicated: 2h42
